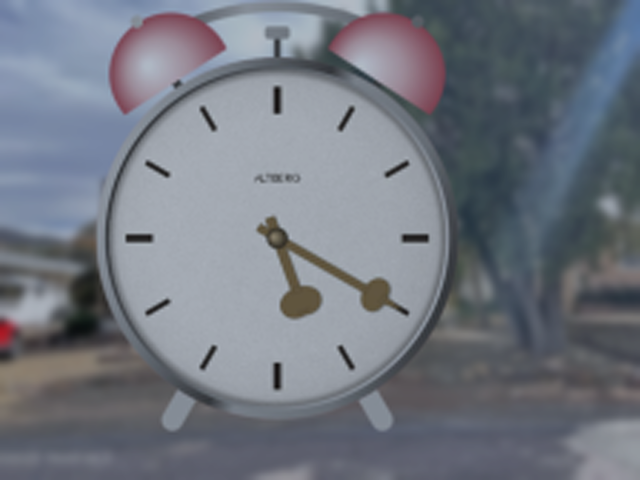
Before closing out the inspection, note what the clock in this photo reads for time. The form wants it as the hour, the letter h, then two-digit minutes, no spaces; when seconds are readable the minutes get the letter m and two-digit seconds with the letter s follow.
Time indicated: 5h20
